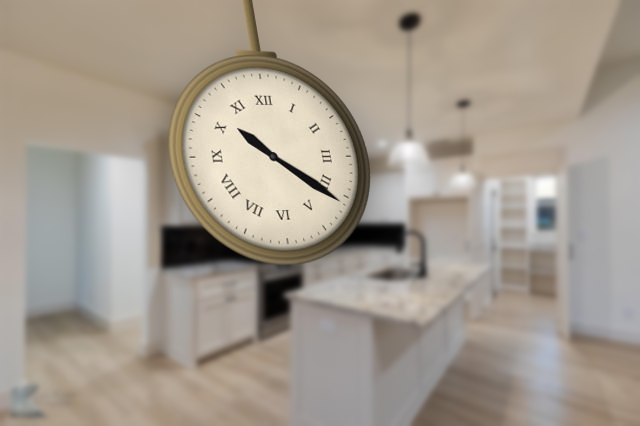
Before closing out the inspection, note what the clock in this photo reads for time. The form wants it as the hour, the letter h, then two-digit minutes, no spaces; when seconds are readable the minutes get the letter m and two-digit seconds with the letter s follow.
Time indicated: 10h21
